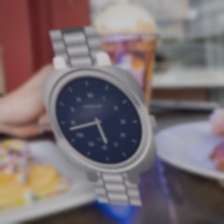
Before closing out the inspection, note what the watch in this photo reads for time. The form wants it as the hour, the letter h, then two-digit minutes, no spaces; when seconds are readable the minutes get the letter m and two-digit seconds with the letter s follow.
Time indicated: 5h43
